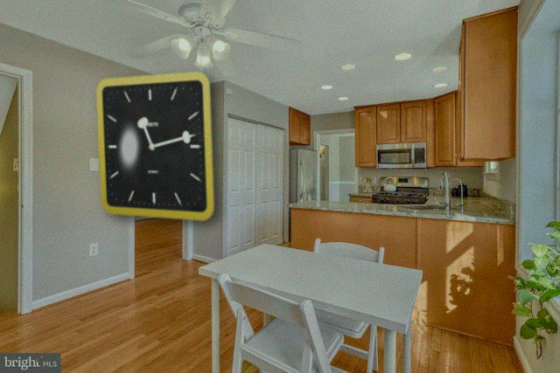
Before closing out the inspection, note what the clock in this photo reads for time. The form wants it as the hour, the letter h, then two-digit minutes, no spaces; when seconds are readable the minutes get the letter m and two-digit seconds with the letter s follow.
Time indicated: 11h13
